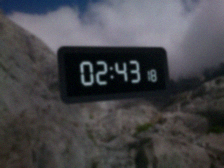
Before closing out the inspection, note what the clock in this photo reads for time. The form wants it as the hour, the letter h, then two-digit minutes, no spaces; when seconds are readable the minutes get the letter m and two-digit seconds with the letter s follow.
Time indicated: 2h43m18s
